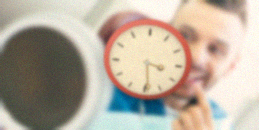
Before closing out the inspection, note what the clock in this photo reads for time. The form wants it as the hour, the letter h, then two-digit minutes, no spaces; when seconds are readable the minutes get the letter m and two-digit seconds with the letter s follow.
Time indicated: 3h29
